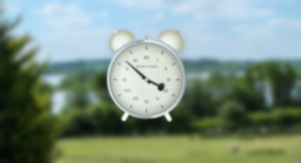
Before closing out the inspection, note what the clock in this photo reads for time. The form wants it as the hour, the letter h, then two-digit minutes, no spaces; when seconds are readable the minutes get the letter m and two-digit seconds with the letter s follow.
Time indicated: 3h52
